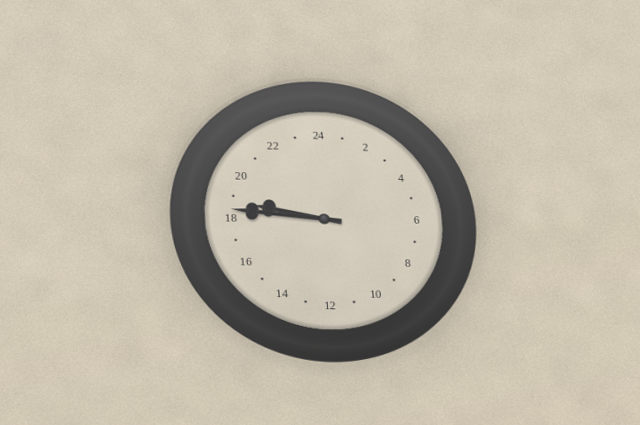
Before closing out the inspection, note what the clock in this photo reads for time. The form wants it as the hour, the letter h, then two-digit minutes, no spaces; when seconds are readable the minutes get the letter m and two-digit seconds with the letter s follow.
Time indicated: 18h46
